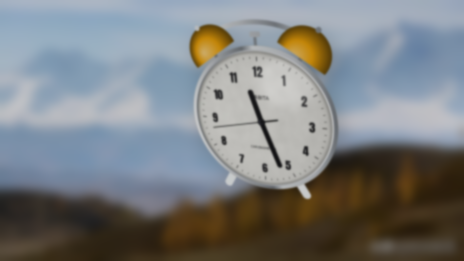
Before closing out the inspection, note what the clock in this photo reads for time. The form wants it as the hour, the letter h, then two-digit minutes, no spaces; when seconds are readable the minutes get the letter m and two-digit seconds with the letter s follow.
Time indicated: 11h26m43s
